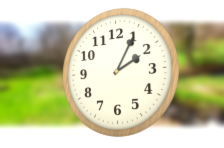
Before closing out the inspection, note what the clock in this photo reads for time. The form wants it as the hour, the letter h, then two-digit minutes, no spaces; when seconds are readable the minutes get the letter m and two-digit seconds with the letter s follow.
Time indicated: 2h05
